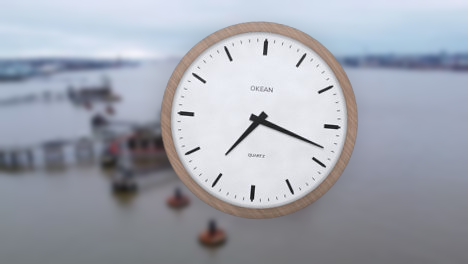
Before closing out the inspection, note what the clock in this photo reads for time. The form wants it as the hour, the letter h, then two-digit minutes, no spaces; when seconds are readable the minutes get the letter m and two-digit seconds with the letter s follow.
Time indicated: 7h18
